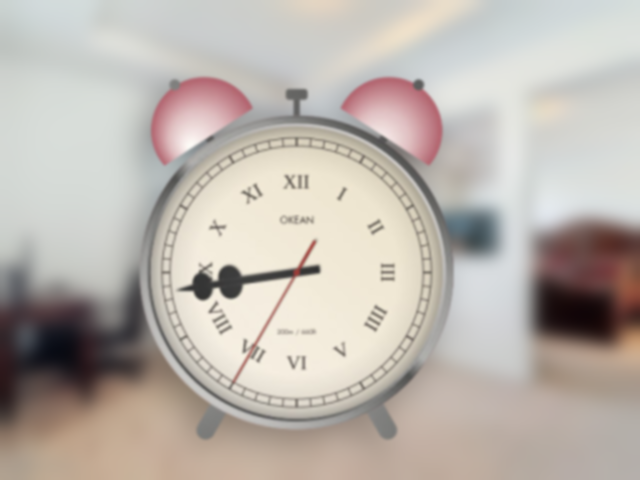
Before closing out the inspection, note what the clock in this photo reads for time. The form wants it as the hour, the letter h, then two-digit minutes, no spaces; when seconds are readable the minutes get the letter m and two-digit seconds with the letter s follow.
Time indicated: 8h43m35s
